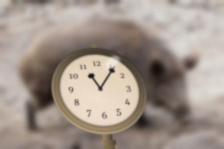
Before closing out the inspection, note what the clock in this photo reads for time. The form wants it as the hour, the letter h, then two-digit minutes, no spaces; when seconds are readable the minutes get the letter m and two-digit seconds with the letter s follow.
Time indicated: 11h06
